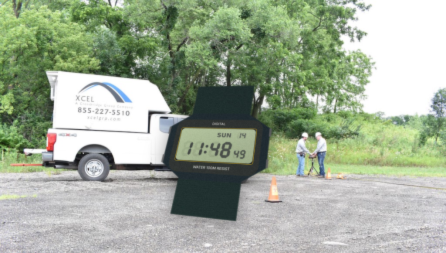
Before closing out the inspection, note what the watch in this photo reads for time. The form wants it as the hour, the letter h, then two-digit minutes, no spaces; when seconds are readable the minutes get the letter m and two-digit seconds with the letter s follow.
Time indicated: 11h48
